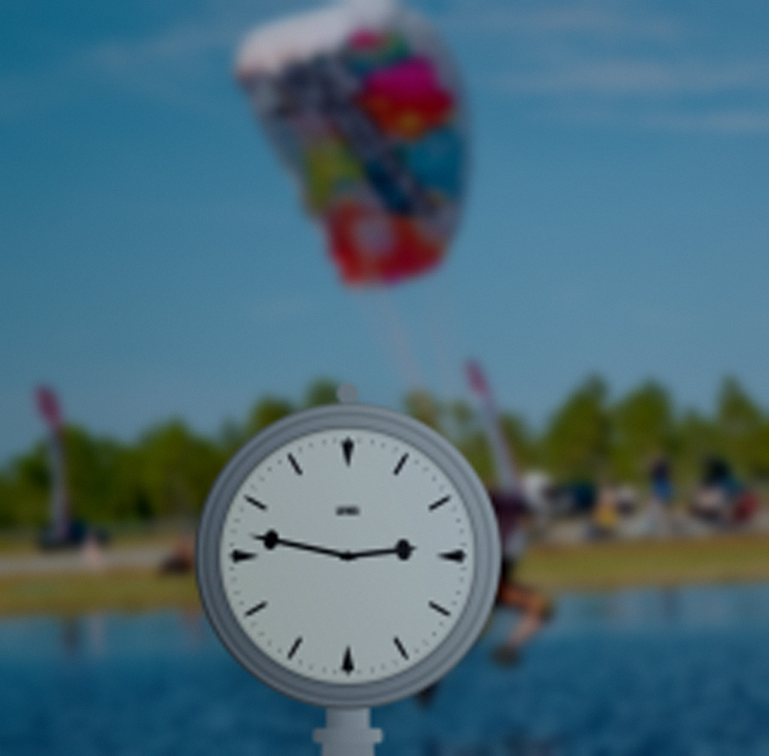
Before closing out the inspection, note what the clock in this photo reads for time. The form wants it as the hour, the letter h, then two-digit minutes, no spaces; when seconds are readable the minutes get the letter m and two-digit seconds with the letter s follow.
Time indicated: 2h47
